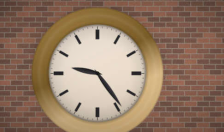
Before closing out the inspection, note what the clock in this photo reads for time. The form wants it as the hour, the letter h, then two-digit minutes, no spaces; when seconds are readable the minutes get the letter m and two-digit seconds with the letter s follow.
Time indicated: 9h24
